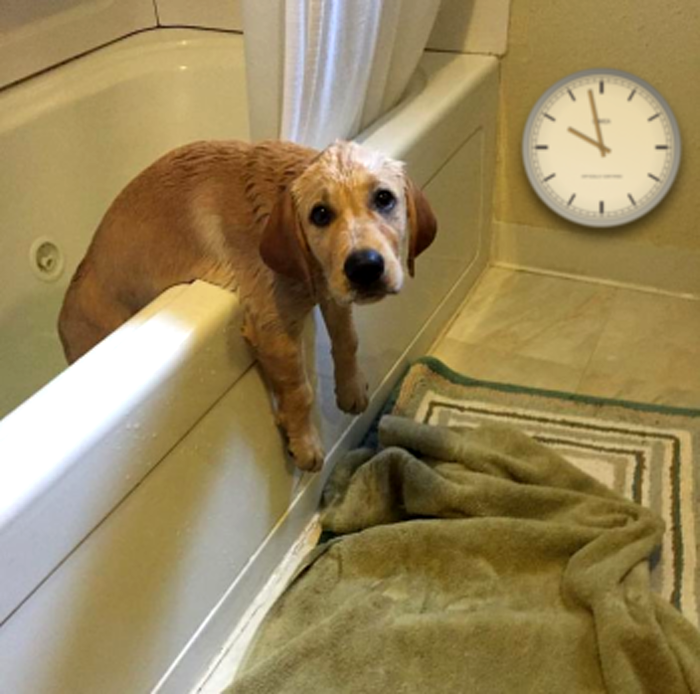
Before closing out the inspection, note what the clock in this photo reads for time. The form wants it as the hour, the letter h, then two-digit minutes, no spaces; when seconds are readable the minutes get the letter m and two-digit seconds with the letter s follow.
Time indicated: 9h58
